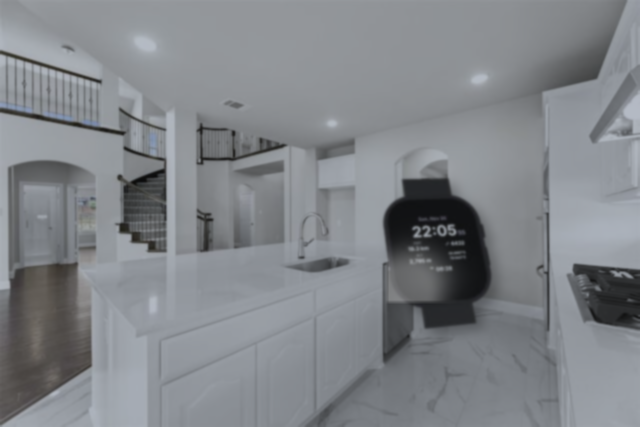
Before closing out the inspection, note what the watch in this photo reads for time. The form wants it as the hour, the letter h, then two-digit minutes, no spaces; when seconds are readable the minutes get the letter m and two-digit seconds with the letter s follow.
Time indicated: 22h05
